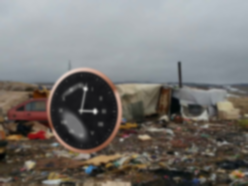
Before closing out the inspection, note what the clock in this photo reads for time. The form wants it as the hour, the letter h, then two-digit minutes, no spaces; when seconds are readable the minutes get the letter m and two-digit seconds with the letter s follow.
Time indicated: 3h02
